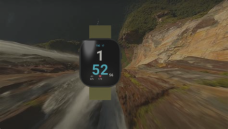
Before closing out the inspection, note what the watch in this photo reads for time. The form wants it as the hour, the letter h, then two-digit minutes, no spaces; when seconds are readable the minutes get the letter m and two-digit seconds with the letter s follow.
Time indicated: 1h52
